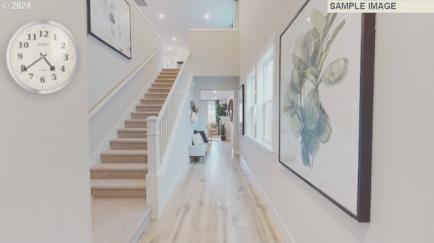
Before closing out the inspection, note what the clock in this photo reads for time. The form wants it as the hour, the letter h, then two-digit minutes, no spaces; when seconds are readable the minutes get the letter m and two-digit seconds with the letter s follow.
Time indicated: 4h39
